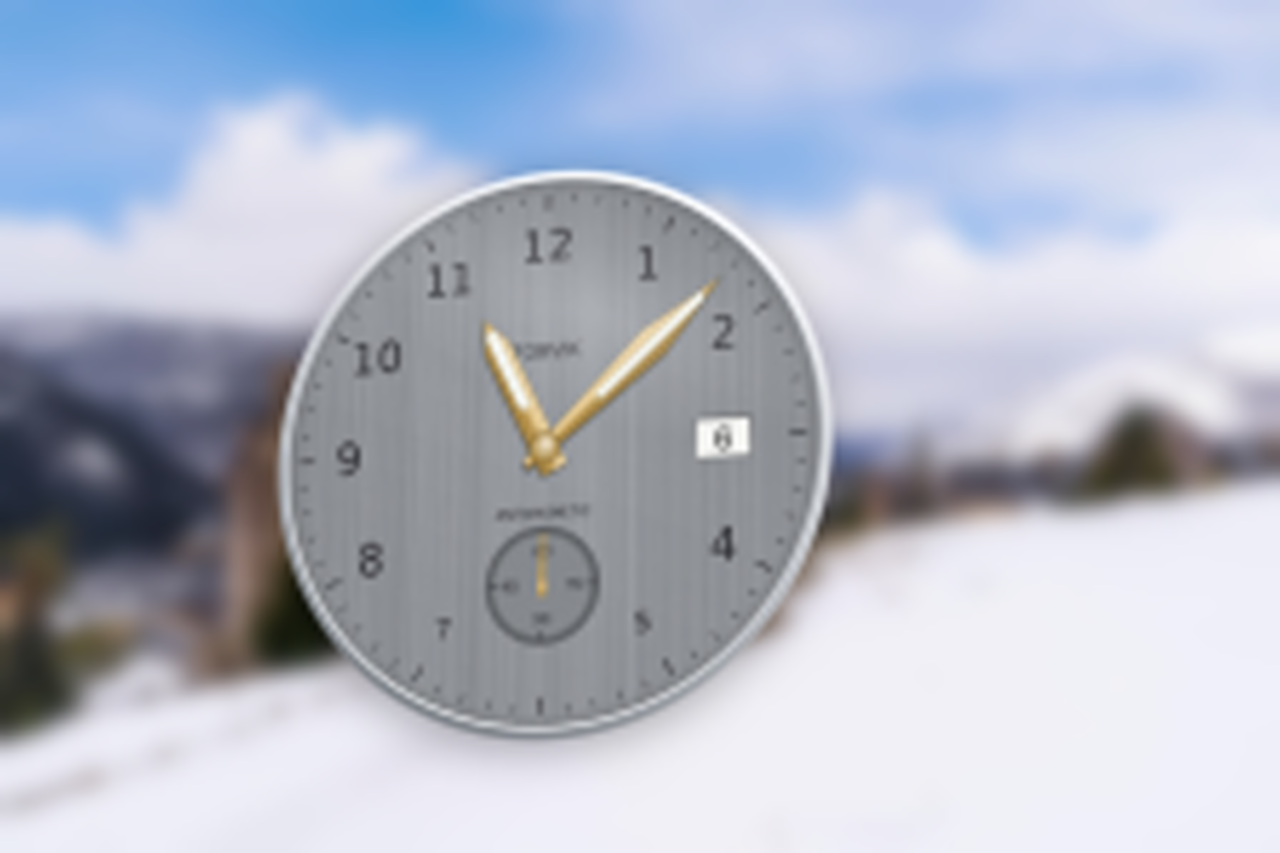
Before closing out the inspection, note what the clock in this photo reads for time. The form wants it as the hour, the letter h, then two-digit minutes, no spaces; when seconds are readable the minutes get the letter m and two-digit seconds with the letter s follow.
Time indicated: 11h08
